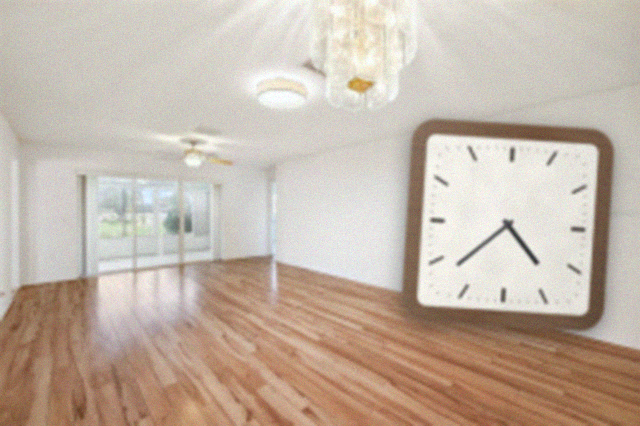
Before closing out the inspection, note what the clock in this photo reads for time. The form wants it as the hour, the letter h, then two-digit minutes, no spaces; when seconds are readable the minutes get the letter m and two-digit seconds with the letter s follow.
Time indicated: 4h38
